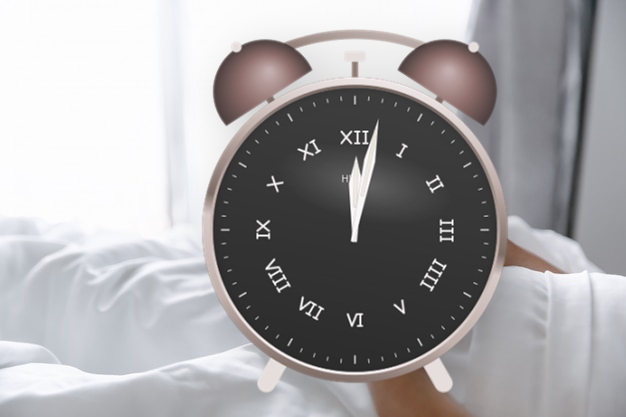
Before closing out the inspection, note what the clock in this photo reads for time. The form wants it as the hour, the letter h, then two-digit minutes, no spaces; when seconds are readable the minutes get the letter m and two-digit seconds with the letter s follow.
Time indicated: 12h02
